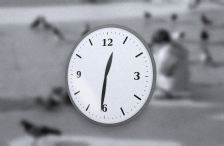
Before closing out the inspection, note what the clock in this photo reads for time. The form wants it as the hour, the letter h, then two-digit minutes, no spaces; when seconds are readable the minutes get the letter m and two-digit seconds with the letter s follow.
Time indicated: 12h31
